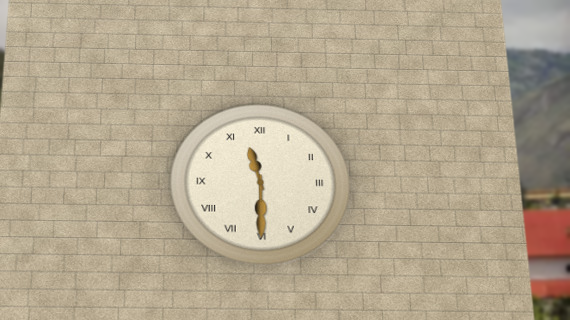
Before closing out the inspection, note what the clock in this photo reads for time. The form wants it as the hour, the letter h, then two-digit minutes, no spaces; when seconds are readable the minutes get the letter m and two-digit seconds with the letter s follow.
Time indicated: 11h30
